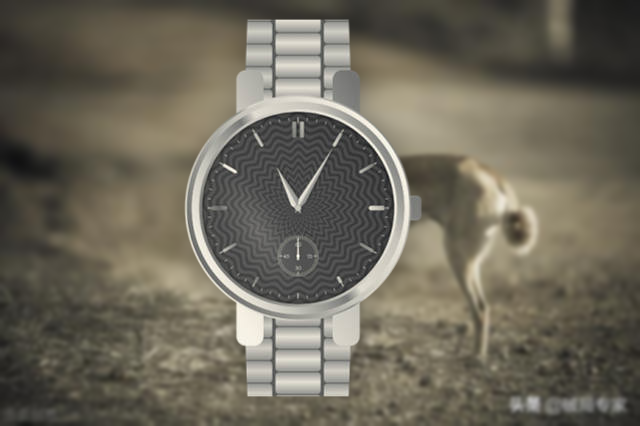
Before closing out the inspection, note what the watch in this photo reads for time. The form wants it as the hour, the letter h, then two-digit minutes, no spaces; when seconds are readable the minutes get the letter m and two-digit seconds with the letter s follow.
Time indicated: 11h05
